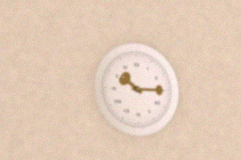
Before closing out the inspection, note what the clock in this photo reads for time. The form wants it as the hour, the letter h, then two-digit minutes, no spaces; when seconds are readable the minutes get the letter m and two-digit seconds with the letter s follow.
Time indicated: 10h15
